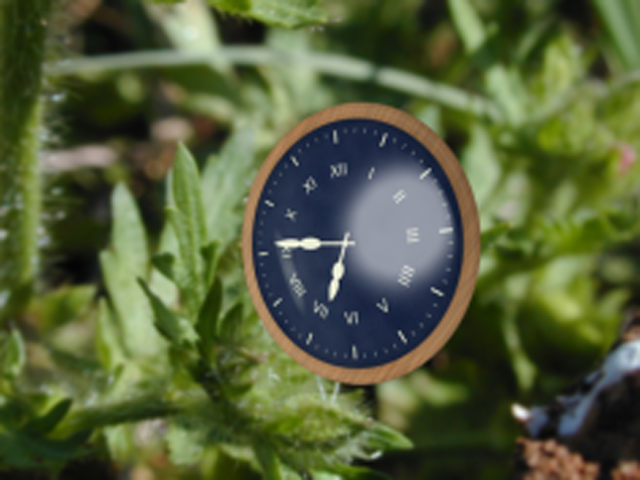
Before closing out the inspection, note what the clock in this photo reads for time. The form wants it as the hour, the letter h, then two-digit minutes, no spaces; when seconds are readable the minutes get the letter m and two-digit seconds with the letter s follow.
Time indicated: 6h46
